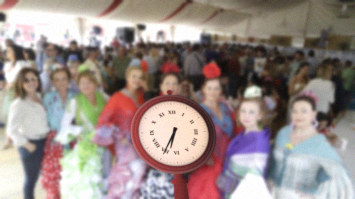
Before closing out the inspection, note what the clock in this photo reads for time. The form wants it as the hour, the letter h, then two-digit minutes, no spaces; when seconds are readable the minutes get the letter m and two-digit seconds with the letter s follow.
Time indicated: 6h35
